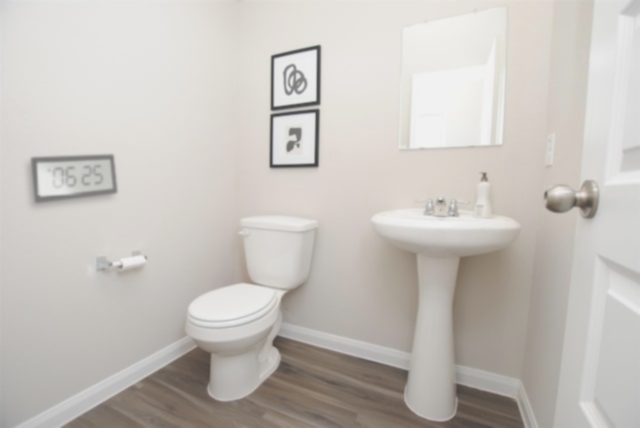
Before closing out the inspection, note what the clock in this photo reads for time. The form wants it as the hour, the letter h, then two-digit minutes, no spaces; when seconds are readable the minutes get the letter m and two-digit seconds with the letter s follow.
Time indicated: 6h25
